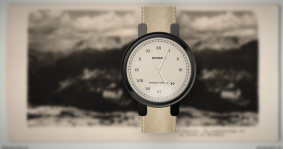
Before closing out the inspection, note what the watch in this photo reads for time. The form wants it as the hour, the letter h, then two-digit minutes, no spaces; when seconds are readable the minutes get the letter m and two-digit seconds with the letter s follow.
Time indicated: 5h04
